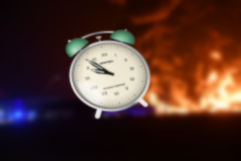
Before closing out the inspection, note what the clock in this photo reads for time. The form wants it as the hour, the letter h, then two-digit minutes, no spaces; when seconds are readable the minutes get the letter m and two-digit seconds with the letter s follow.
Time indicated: 9h53
